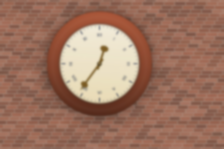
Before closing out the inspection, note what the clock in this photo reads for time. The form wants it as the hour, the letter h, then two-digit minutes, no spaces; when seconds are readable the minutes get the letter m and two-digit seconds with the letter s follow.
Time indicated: 12h36
